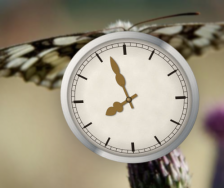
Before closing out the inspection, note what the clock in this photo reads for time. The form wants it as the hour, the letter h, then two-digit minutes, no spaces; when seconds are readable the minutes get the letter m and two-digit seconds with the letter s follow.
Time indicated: 7h57
